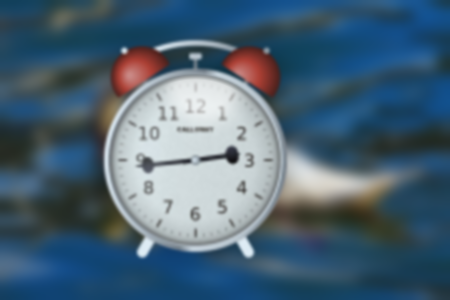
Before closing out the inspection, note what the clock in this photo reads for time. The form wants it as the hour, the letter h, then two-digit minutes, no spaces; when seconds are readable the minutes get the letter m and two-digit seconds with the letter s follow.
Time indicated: 2h44
